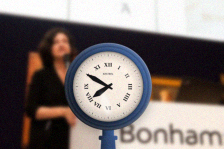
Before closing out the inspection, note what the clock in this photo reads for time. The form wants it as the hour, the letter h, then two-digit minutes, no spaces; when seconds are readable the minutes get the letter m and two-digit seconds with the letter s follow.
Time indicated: 7h50
